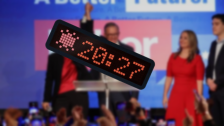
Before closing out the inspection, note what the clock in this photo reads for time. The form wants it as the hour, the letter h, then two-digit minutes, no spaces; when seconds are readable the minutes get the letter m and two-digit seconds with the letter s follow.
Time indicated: 20h27
